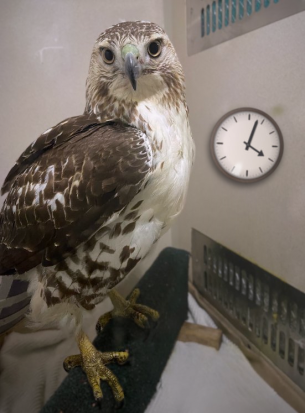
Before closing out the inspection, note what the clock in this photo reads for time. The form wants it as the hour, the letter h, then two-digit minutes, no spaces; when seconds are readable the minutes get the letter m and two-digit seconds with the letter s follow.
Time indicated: 4h03
